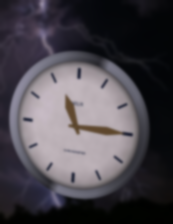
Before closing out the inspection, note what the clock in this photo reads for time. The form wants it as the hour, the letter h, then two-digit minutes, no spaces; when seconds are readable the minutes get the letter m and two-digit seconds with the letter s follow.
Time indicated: 11h15
